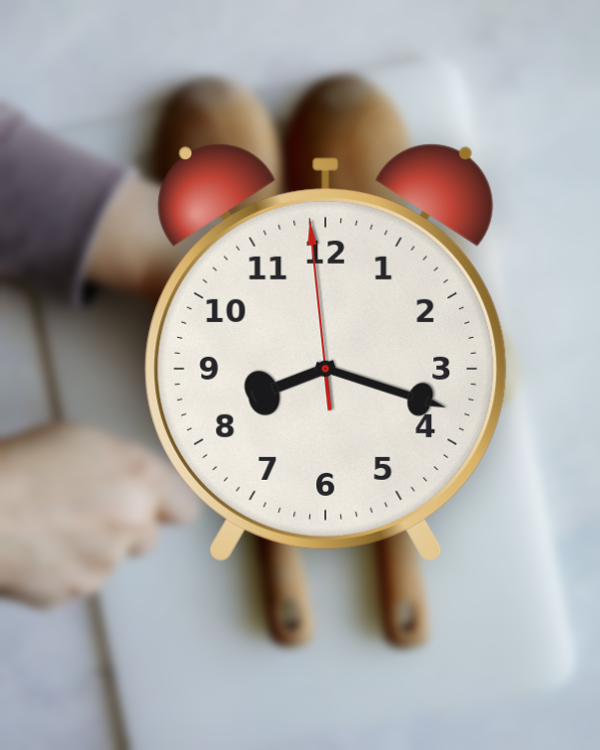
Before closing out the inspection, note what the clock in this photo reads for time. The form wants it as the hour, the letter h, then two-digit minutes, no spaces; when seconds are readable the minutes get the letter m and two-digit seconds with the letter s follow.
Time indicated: 8h17m59s
